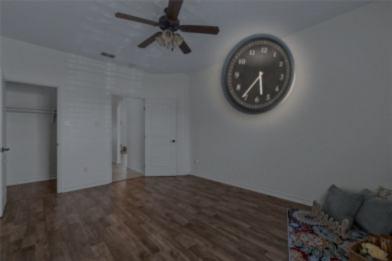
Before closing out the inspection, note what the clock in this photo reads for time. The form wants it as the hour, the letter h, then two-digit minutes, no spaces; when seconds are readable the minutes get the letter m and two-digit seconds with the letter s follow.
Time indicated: 5h36
